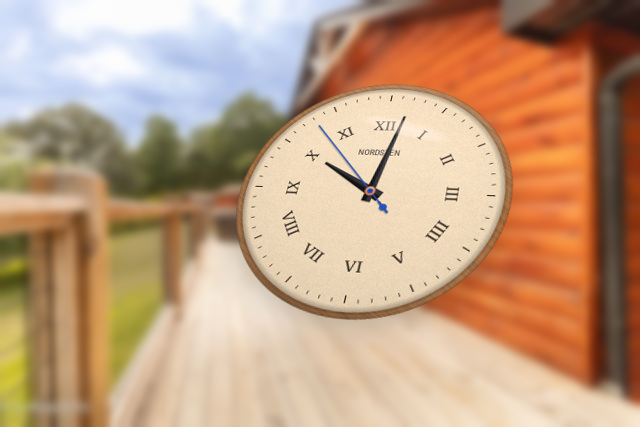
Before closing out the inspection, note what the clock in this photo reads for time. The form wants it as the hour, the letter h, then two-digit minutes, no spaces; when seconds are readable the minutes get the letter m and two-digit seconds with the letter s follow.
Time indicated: 10h01m53s
